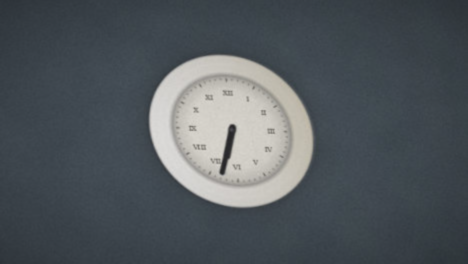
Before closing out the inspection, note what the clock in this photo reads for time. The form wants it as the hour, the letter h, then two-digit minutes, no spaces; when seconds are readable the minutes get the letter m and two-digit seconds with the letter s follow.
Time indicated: 6h33
